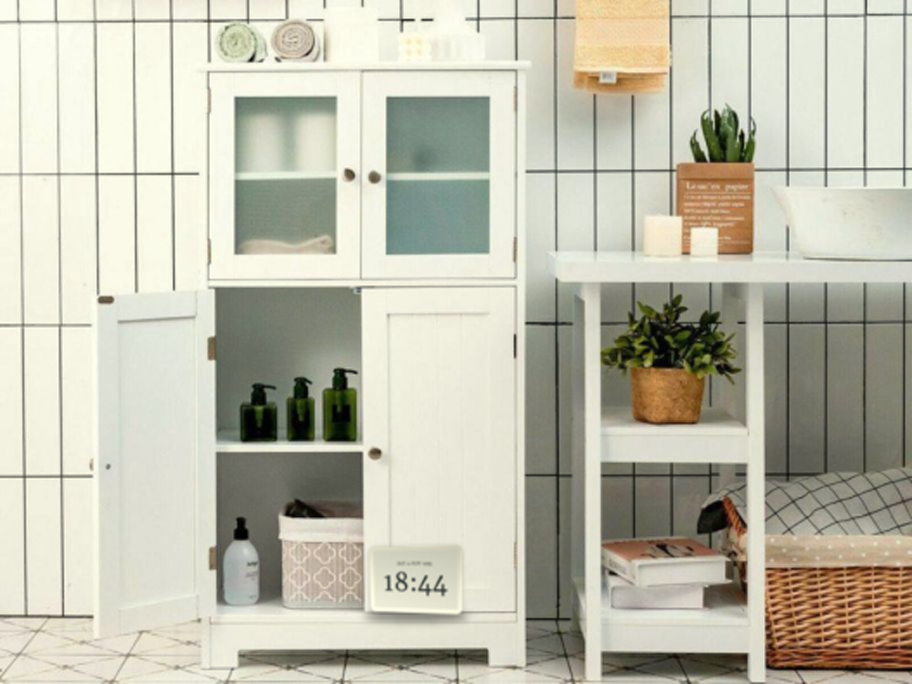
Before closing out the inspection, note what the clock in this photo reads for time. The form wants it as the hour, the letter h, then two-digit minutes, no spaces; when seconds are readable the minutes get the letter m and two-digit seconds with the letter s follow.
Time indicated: 18h44
